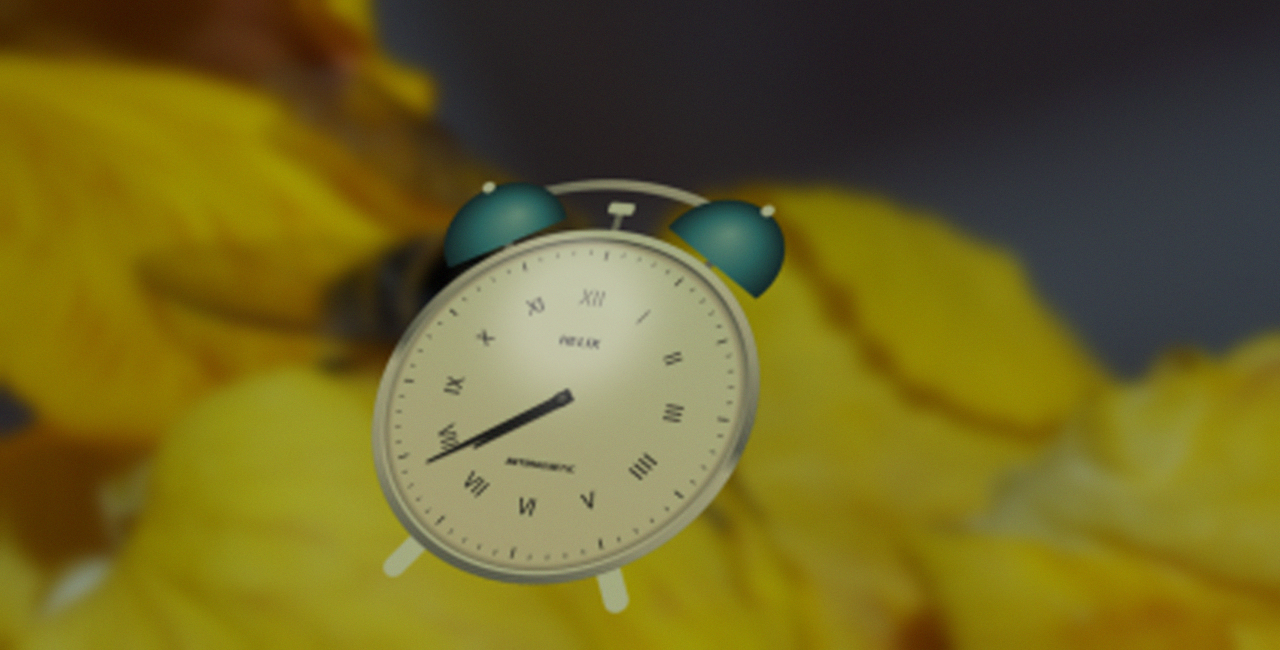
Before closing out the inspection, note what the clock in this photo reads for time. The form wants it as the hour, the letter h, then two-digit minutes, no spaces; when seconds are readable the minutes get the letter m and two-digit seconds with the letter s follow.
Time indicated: 7h39
